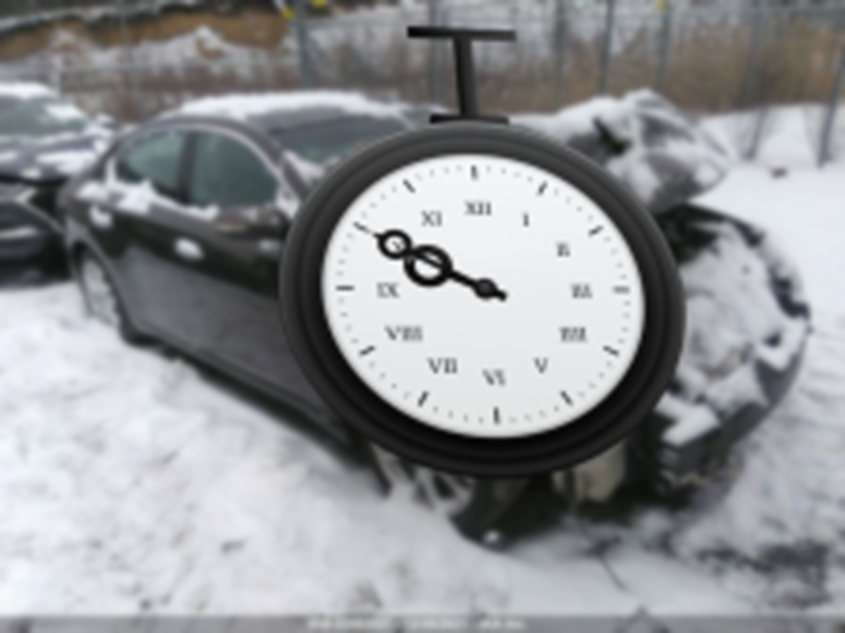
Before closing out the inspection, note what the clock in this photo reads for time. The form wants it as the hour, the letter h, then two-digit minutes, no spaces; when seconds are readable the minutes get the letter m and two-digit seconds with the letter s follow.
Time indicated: 9h50
